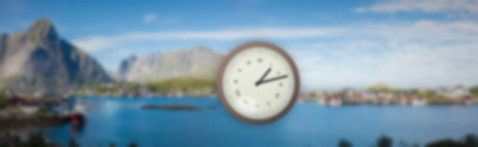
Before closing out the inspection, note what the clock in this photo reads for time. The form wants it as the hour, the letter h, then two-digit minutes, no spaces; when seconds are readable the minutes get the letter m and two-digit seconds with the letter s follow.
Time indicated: 1h12
